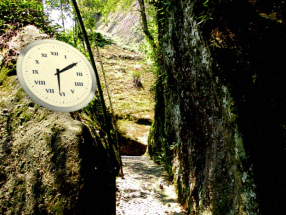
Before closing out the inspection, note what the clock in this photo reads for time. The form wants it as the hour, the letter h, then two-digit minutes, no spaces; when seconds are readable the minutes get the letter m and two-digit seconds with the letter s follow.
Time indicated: 6h10
